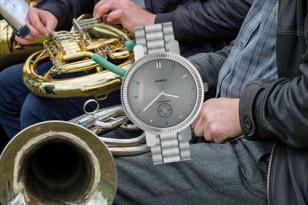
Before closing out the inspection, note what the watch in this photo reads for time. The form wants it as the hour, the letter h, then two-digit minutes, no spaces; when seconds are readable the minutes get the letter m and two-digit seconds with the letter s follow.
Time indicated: 3h39
